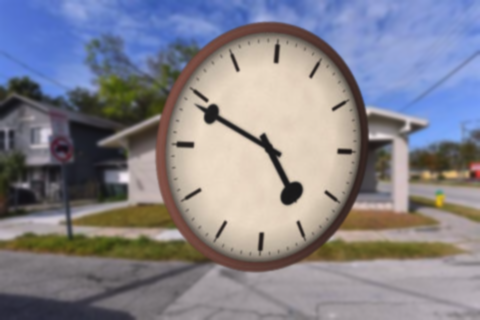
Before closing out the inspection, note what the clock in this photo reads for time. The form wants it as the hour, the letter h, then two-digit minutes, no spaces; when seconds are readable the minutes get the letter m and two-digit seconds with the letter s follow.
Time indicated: 4h49
